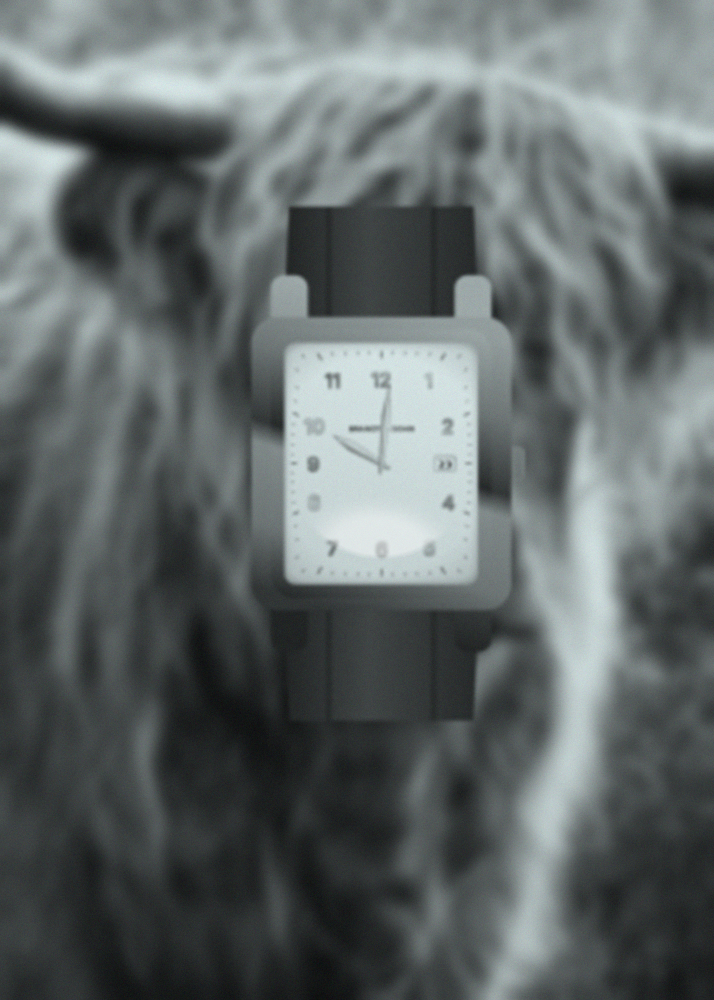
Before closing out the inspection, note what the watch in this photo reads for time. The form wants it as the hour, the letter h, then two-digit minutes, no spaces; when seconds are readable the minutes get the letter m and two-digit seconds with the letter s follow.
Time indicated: 10h01
